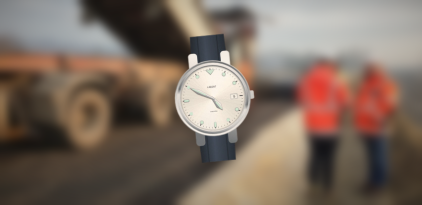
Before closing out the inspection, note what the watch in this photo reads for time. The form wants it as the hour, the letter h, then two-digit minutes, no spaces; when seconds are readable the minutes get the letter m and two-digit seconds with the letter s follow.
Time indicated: 4h50
